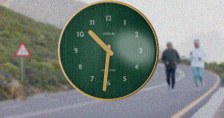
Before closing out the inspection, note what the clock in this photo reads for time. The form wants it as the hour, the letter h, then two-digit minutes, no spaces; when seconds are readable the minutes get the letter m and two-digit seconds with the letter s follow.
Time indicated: 10h31
